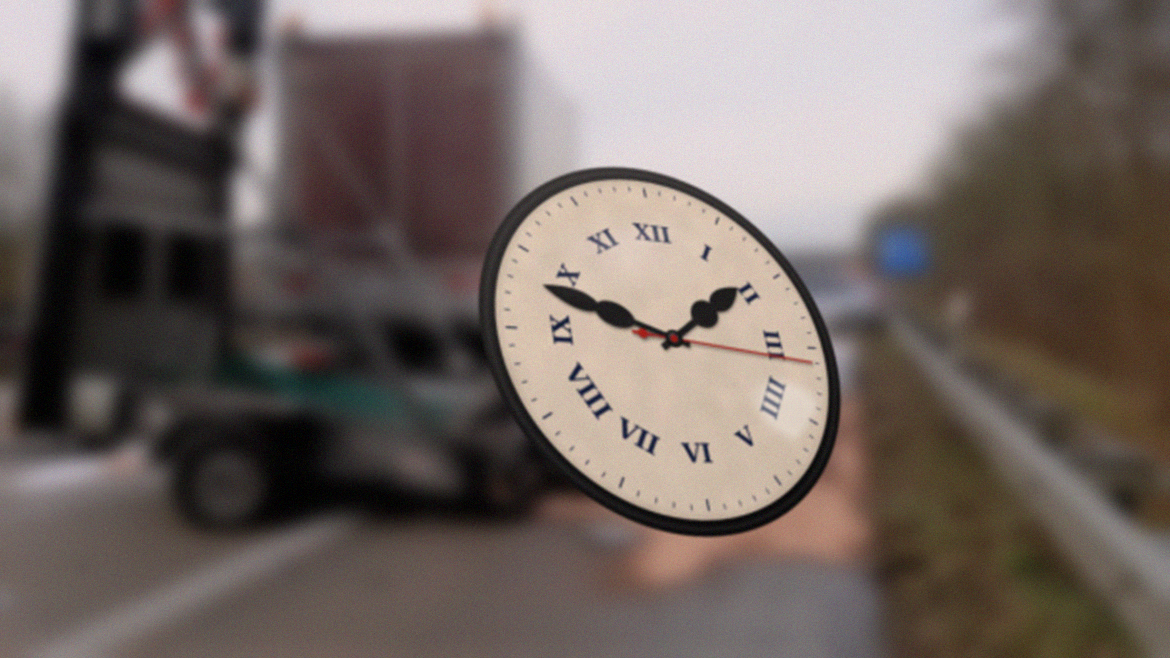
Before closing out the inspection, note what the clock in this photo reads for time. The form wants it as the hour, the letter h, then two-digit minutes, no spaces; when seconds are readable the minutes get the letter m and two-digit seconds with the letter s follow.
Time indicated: 1h48m16s
